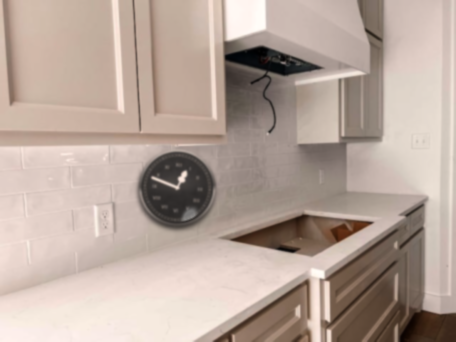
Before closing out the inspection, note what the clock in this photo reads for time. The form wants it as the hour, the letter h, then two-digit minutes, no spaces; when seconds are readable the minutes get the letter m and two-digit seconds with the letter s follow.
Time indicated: 12h48
